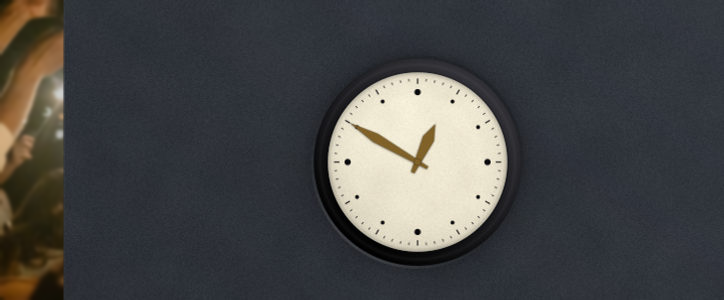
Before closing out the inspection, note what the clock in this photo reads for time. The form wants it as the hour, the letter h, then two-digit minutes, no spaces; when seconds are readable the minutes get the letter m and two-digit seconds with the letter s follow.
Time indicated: 12h50
